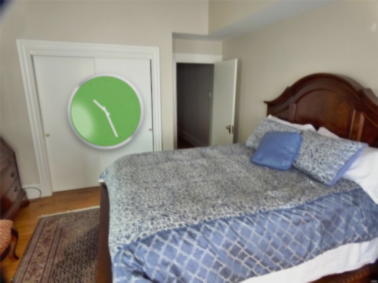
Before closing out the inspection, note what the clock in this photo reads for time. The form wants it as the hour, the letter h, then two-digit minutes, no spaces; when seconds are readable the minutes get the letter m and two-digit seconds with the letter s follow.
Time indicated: 10h26
